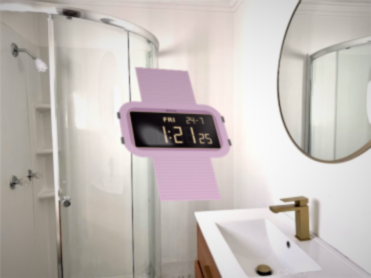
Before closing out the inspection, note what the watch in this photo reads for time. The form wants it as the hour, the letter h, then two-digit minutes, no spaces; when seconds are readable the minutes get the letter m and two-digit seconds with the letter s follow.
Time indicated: 1h21m25s
